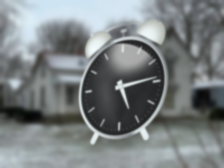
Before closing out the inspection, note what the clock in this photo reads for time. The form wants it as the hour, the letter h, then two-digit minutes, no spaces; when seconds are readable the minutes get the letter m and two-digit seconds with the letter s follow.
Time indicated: 5h14
